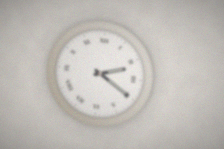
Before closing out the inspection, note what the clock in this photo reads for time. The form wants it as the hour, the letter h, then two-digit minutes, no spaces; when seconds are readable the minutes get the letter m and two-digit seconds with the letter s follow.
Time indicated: 2h20
